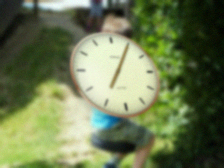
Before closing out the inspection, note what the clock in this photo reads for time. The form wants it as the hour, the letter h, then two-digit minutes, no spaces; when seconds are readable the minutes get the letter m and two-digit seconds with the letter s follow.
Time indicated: 7h05
